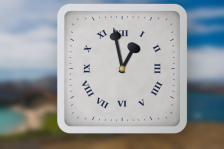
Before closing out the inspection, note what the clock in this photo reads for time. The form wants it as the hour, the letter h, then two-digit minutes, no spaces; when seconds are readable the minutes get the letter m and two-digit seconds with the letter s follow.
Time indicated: 12h58
